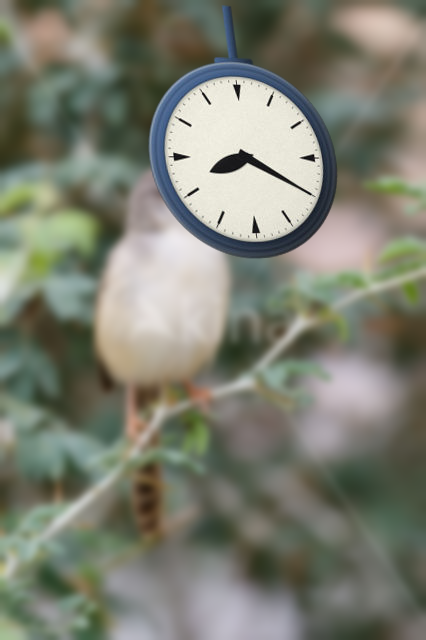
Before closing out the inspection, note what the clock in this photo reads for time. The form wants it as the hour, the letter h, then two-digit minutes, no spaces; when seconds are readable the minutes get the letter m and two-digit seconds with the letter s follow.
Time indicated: 8h20
